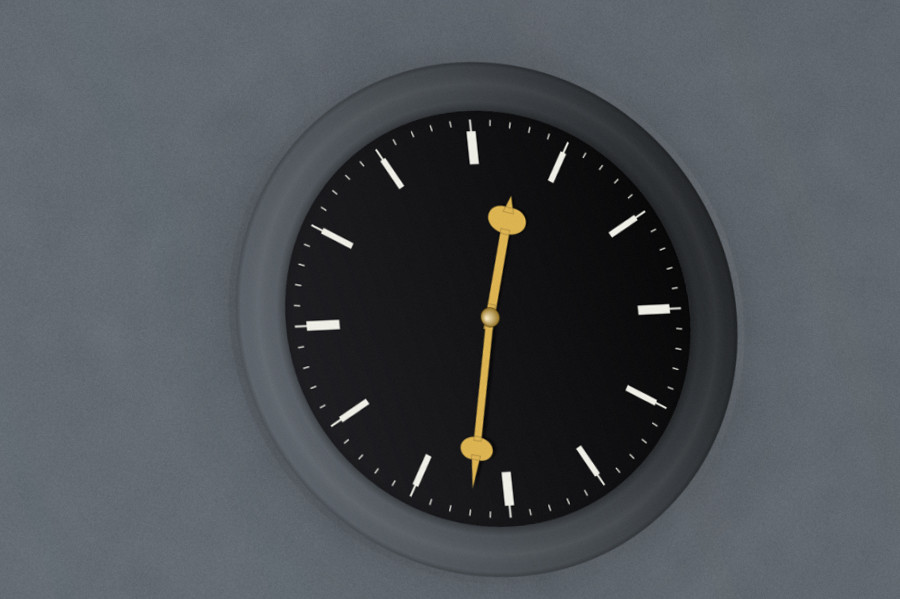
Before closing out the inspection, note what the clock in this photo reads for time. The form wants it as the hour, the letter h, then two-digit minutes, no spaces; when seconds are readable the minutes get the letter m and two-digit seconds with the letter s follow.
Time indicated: 12h32
